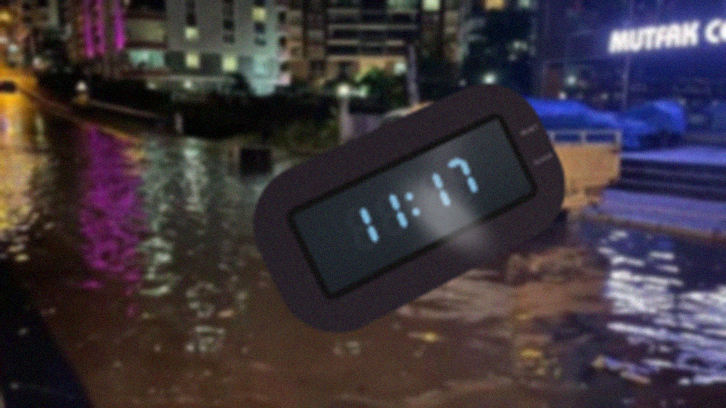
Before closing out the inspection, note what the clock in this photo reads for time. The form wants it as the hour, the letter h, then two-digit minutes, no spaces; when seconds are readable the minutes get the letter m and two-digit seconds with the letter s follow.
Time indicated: 11h17
